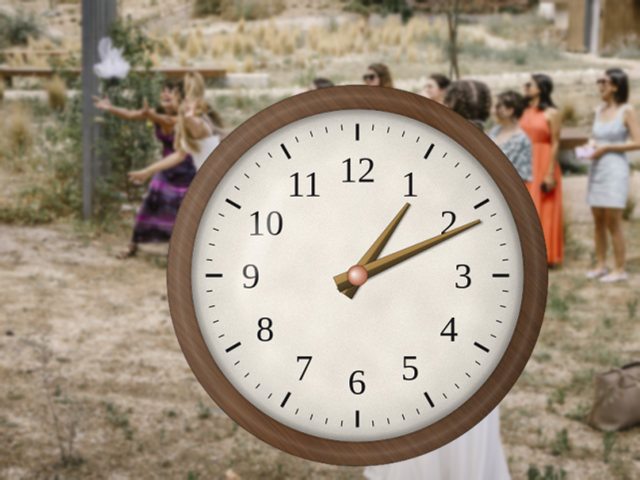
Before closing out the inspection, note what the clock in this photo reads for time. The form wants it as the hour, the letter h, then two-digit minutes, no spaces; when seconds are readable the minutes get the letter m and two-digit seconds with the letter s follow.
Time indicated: 1h11
